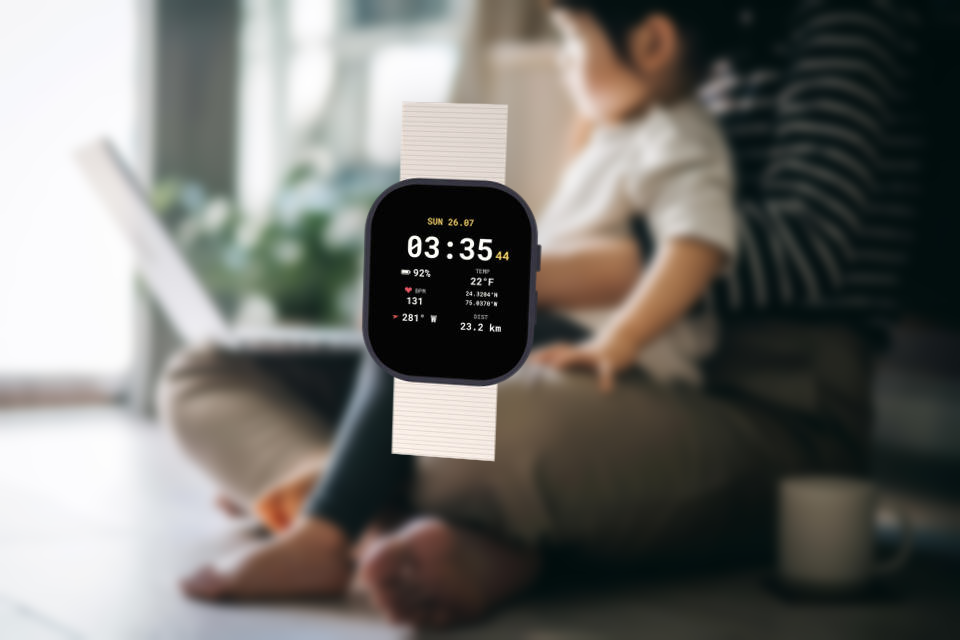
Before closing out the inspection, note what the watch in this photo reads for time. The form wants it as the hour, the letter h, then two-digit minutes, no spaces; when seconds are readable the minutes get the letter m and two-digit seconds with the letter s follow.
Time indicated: 3h35m44s
